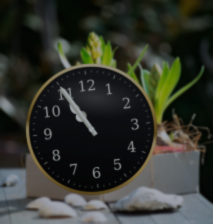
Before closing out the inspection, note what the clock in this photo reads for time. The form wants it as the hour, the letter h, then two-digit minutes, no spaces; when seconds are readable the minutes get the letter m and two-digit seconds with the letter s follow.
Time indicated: 10h55
